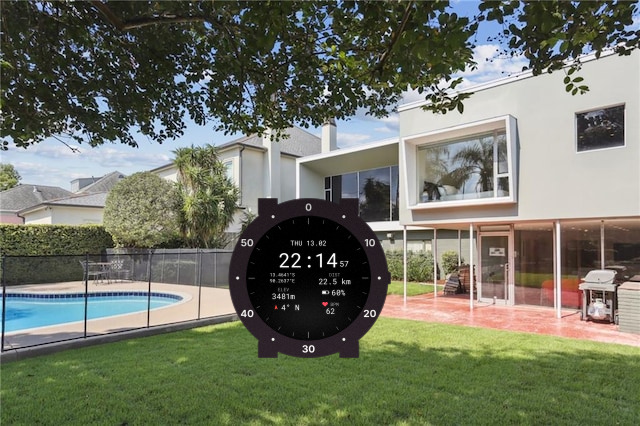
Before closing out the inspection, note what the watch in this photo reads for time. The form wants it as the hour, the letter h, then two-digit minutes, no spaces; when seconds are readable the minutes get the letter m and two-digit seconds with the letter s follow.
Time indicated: 22h14m57s
